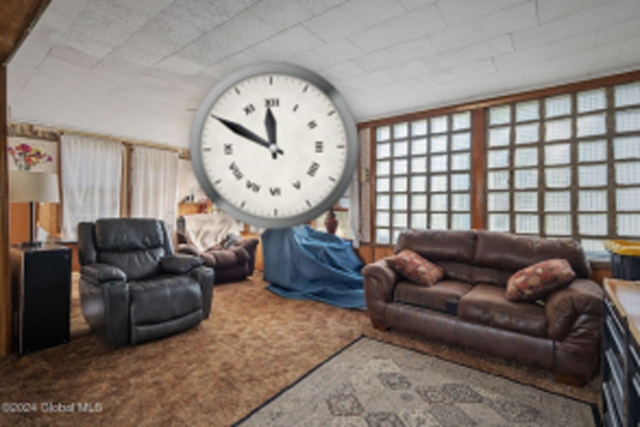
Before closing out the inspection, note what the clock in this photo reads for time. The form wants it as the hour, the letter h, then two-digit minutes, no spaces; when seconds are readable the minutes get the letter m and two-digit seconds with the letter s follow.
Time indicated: 11h50
